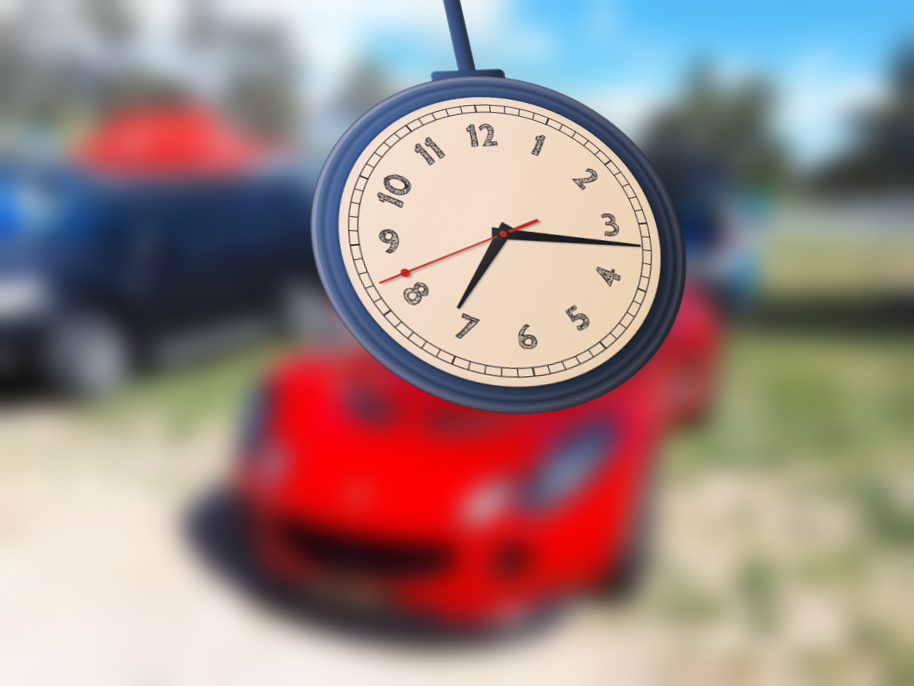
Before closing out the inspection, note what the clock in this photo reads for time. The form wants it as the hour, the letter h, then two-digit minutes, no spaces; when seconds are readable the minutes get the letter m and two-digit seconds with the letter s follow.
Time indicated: 7h16m42s
